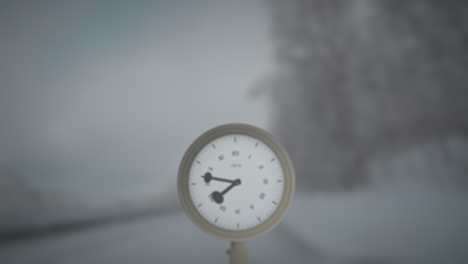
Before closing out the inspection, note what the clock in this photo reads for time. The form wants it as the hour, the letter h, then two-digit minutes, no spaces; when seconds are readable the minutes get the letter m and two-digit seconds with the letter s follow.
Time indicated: 7h47
